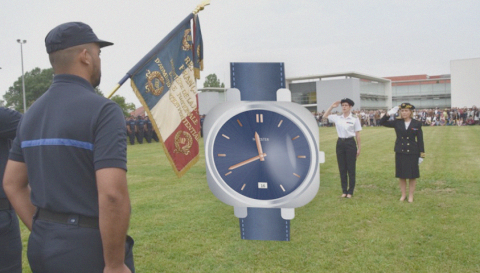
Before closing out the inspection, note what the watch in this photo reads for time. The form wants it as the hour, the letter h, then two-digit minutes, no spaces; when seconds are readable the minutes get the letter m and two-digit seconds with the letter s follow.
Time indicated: 11h41
